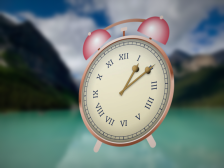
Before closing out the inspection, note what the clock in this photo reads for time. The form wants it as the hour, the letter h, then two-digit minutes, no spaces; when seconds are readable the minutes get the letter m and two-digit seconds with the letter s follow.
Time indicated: 1h10
